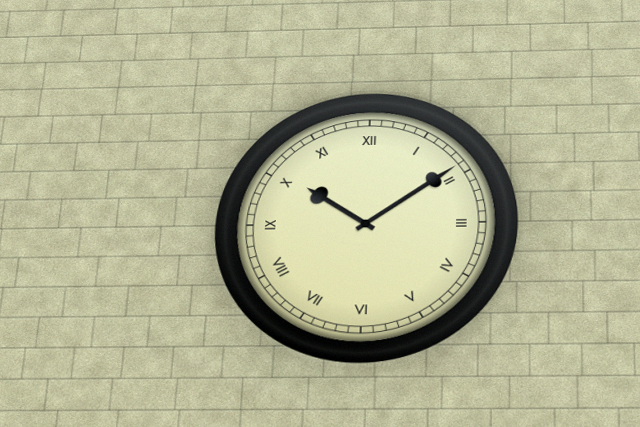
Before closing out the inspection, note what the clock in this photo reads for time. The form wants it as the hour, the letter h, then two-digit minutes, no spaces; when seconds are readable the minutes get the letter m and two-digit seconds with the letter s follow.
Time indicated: 10h09
